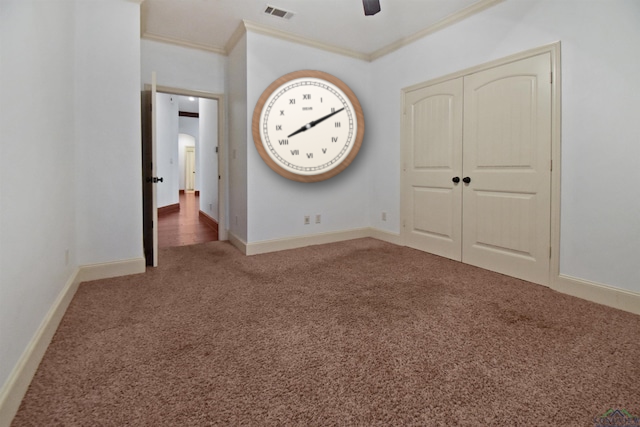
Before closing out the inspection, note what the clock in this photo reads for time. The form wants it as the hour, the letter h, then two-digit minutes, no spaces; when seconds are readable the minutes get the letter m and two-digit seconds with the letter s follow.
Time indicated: 8h11
